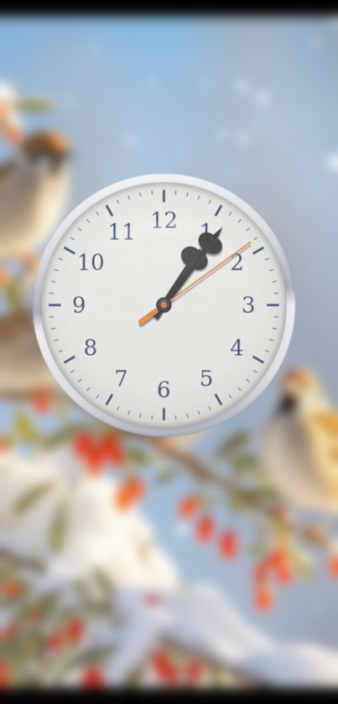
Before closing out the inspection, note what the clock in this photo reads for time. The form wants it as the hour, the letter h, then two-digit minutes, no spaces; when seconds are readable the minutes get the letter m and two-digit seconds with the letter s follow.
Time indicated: 1h06m09s
